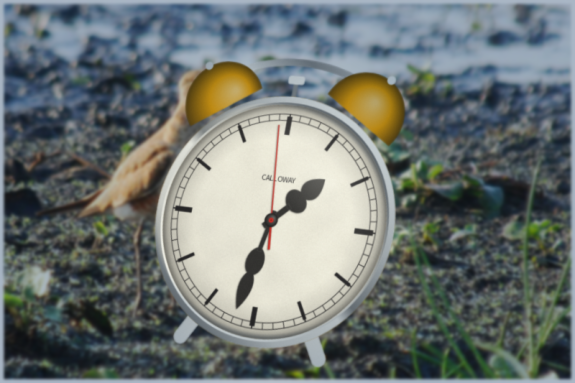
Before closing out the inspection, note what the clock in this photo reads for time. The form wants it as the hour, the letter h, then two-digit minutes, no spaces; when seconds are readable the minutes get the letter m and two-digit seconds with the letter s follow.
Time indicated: 1h31m59s
